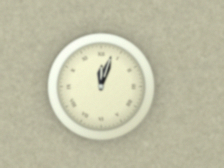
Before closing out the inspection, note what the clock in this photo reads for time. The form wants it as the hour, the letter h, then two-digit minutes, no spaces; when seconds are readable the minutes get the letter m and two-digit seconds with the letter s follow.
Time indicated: 12h03
